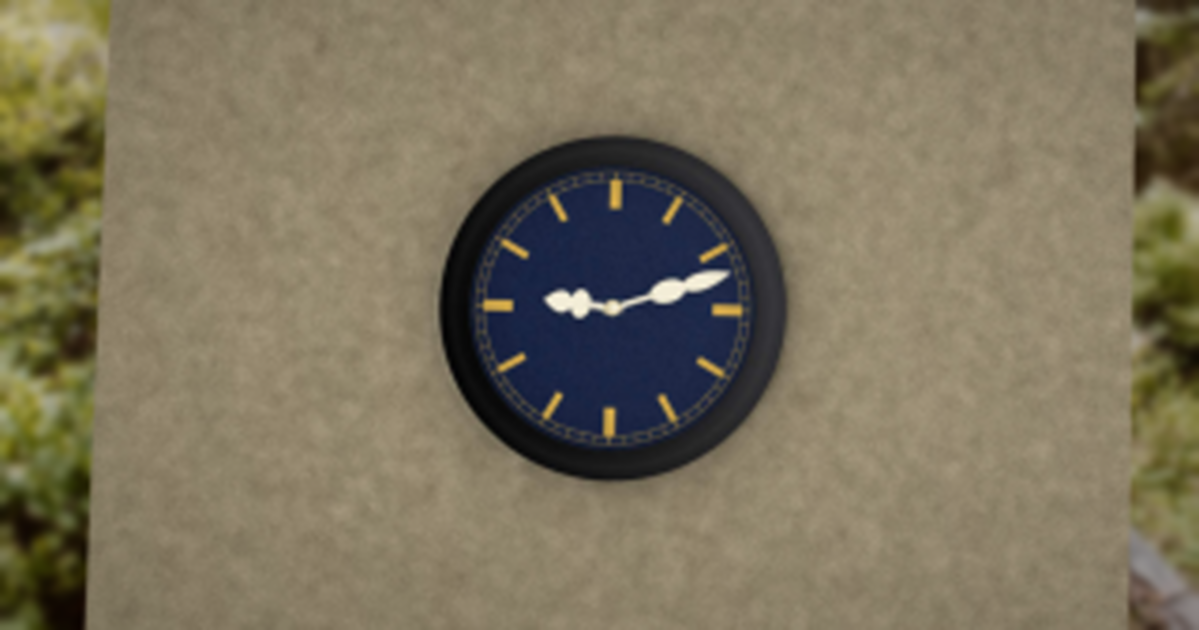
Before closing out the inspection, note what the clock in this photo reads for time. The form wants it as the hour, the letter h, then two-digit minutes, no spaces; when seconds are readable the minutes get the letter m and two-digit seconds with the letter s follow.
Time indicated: 9h12
